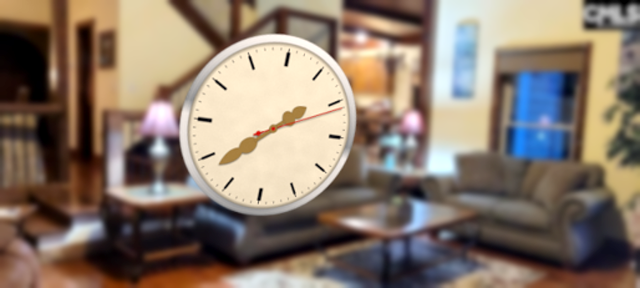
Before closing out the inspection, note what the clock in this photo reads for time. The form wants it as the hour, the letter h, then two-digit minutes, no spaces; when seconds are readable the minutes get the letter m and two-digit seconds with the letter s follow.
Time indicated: 1h38m11s
